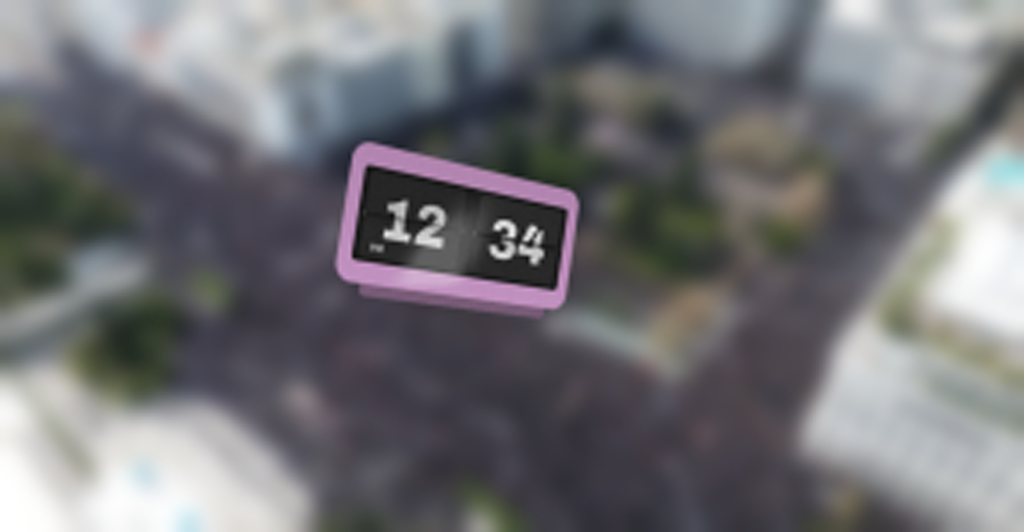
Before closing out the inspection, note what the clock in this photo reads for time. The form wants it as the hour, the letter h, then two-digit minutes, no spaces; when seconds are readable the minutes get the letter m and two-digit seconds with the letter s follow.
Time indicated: 12h34
